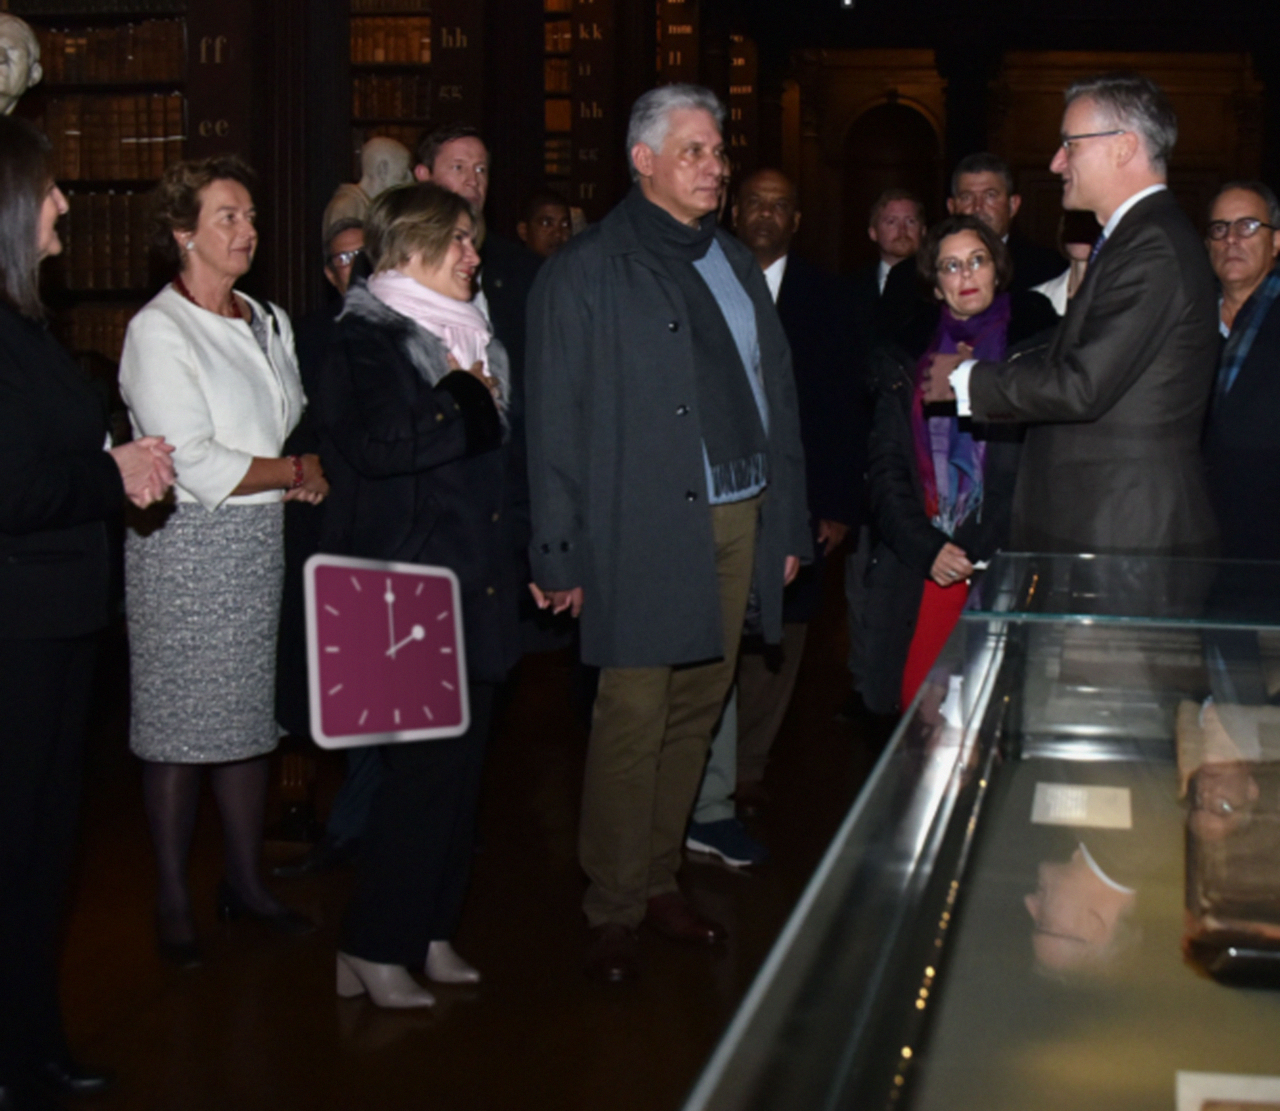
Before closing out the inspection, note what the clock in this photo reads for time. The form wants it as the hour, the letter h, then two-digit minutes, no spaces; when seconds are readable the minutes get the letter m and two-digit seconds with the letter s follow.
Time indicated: 2h00
